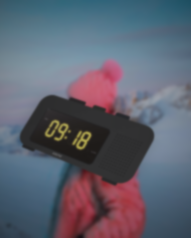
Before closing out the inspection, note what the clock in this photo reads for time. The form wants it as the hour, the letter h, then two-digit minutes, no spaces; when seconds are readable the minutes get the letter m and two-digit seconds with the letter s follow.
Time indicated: 9h18
